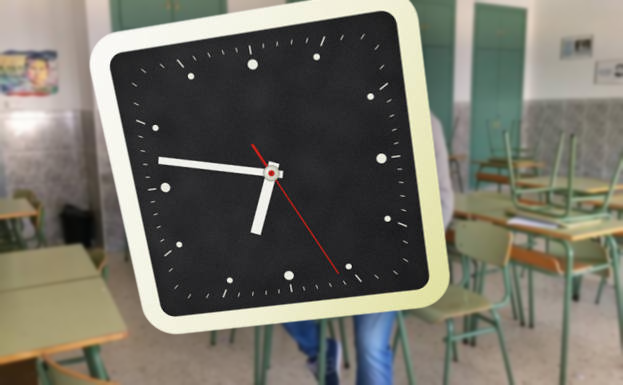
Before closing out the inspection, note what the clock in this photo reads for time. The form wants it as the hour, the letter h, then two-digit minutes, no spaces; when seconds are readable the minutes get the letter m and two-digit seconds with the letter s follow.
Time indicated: 6h47m26s
